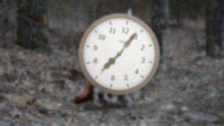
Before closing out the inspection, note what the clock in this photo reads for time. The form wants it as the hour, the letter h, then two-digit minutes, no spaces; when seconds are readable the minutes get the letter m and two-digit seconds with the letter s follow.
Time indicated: 7h04
